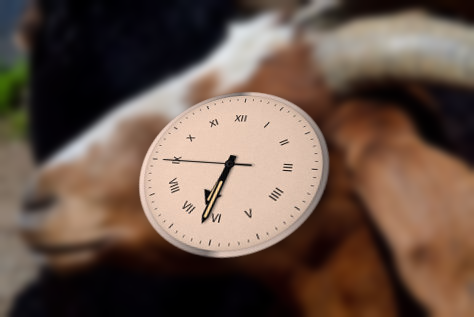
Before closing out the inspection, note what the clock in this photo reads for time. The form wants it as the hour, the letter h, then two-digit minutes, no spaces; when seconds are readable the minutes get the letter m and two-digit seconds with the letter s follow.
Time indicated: 6h31m45s
